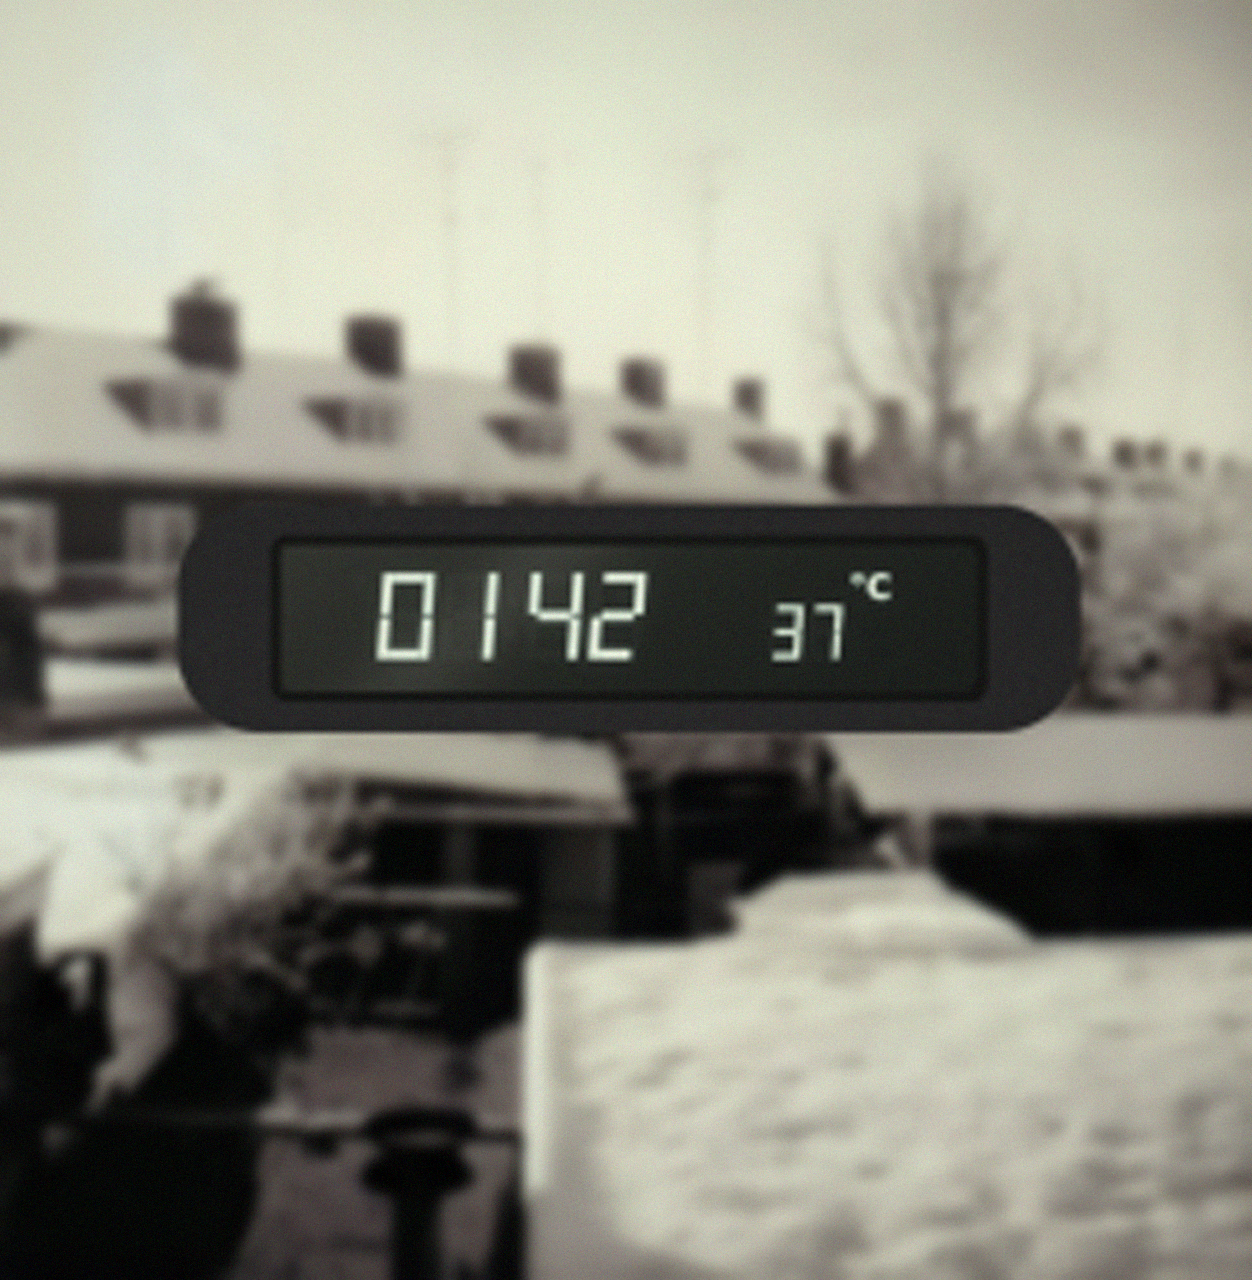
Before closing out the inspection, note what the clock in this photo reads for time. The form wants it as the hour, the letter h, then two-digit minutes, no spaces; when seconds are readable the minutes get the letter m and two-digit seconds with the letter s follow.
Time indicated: 1h42
